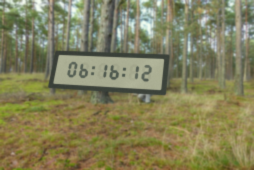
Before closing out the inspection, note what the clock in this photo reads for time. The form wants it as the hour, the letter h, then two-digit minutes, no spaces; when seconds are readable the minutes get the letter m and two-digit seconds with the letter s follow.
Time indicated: 6h16m12s
